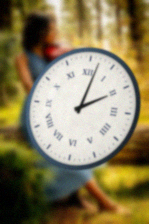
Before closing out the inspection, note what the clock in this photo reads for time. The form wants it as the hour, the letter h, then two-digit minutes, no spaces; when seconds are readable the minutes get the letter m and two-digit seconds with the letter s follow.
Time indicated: 2h02
